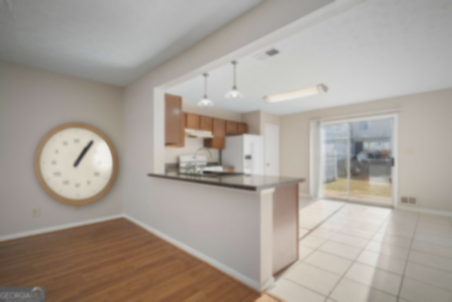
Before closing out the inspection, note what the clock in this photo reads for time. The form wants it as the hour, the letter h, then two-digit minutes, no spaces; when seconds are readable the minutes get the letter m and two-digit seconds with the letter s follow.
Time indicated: 1h06
